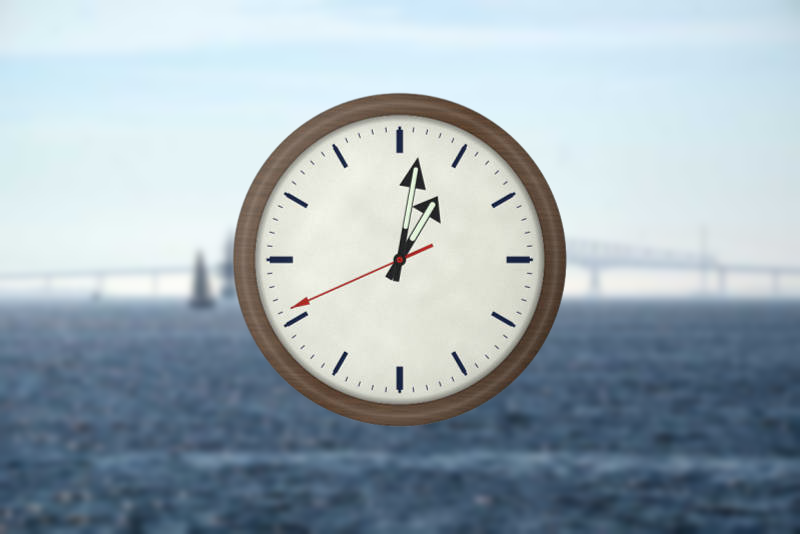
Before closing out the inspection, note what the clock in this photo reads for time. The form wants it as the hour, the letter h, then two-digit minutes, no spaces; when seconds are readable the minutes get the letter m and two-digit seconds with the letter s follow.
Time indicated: 1h01m41s
